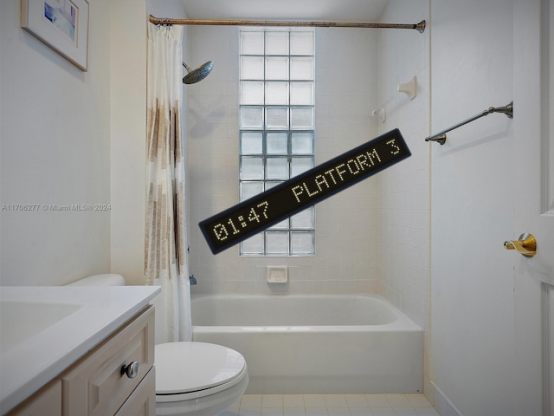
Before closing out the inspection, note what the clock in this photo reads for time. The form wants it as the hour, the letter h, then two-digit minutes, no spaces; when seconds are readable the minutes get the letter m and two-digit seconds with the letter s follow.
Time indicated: 1h47
